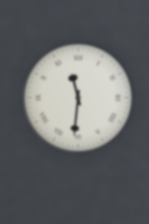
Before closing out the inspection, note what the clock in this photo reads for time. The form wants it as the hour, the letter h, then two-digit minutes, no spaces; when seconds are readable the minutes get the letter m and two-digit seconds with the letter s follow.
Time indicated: 11h31
